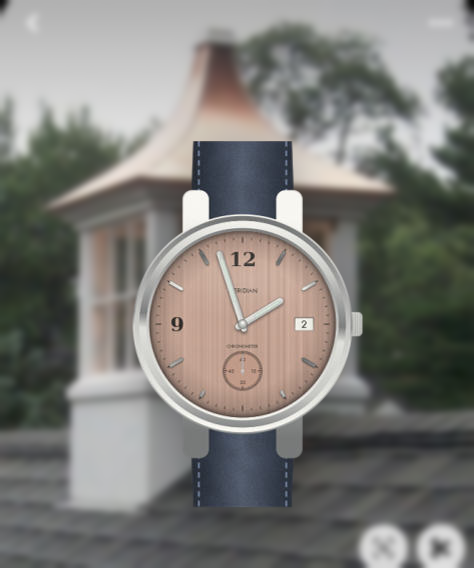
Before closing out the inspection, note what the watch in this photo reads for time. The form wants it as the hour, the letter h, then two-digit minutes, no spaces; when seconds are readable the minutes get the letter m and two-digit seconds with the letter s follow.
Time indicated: 1h57
